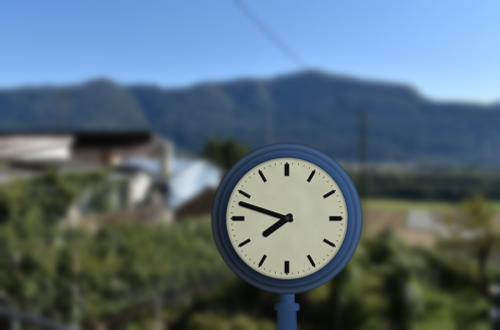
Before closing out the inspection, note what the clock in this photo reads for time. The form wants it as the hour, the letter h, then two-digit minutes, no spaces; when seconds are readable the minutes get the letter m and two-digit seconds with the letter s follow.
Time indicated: 7h48
